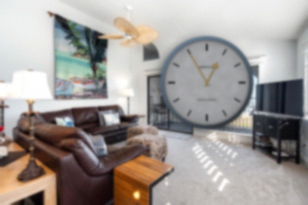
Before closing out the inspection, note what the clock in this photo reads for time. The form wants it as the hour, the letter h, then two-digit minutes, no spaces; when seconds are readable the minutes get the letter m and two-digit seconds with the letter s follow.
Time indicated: 12h55
